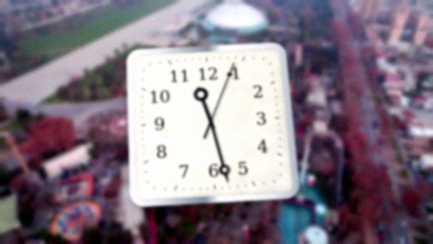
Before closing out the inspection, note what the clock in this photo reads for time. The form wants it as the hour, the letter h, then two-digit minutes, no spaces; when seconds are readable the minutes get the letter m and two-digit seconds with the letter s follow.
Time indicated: 11h28m04s
